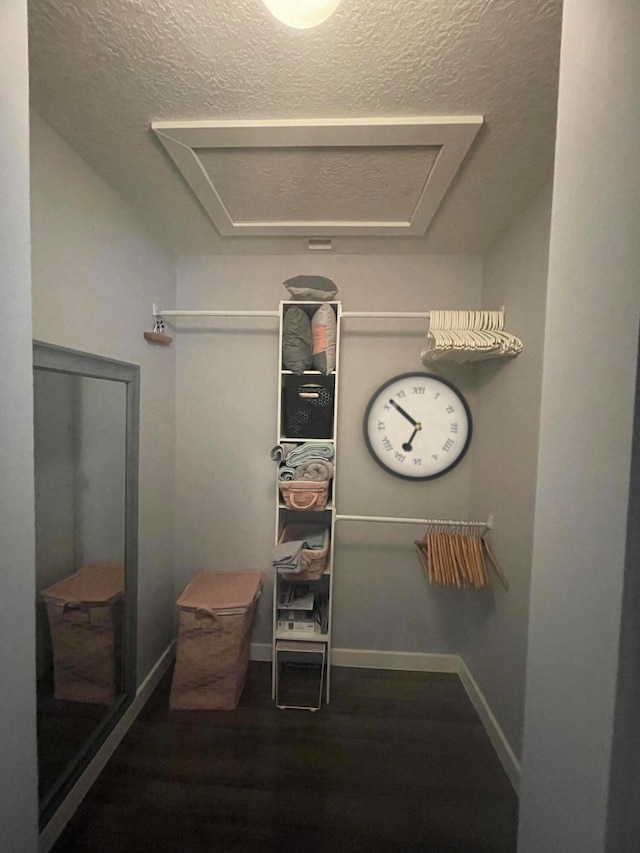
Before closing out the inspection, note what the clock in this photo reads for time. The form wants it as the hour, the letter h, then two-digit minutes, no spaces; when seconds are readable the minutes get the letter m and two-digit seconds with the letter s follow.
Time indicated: 6h52
